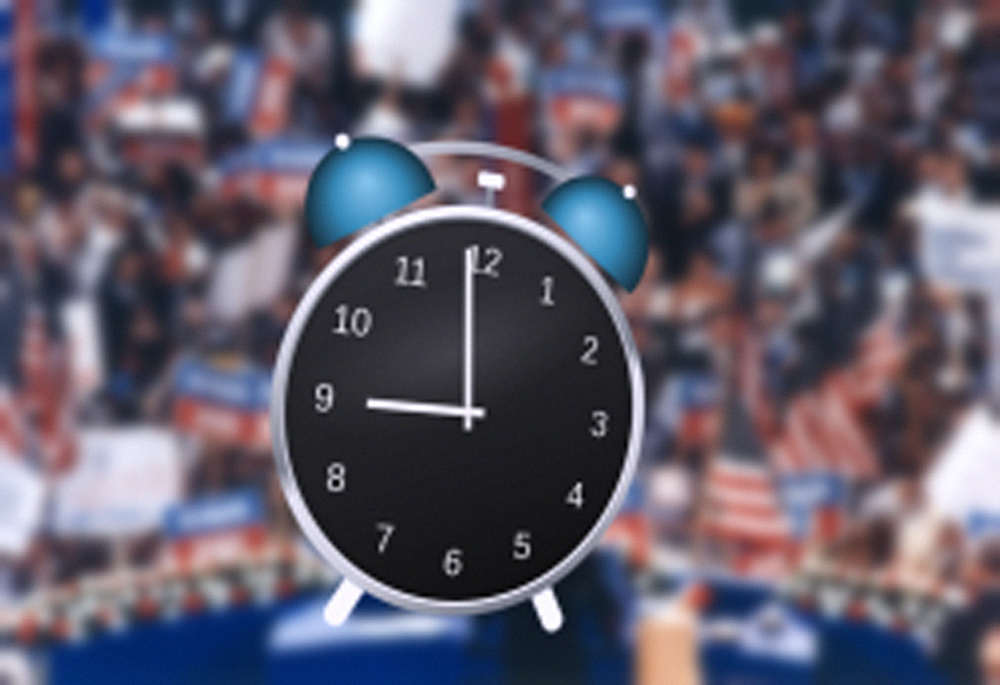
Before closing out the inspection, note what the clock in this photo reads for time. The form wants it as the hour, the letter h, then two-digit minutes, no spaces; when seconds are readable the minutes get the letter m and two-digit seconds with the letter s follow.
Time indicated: 8h59
